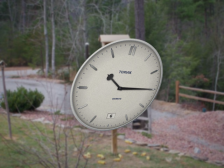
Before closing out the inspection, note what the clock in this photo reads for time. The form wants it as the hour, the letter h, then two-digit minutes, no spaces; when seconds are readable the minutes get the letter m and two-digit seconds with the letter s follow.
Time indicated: 10h15
